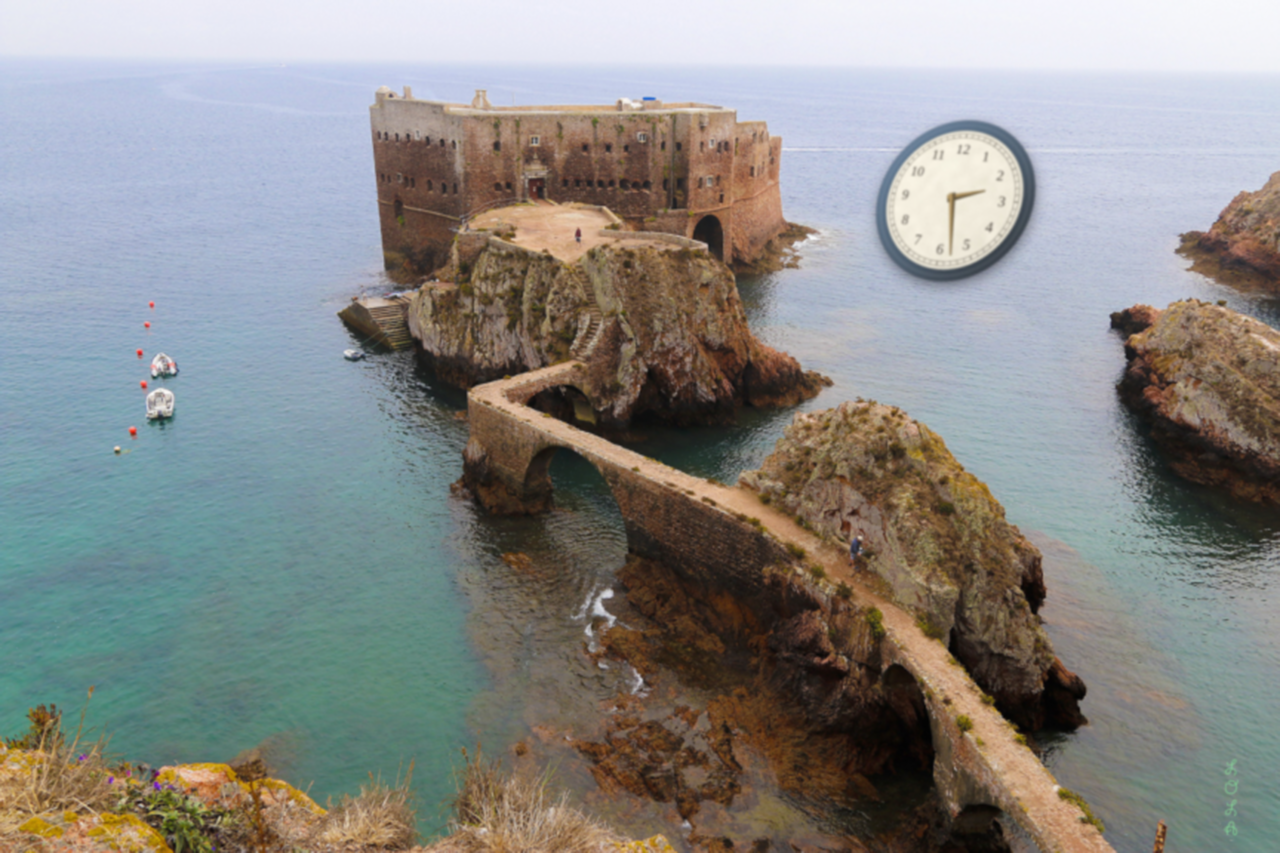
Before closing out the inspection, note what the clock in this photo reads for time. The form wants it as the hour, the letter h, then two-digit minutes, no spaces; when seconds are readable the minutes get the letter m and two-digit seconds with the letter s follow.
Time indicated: 2h28
